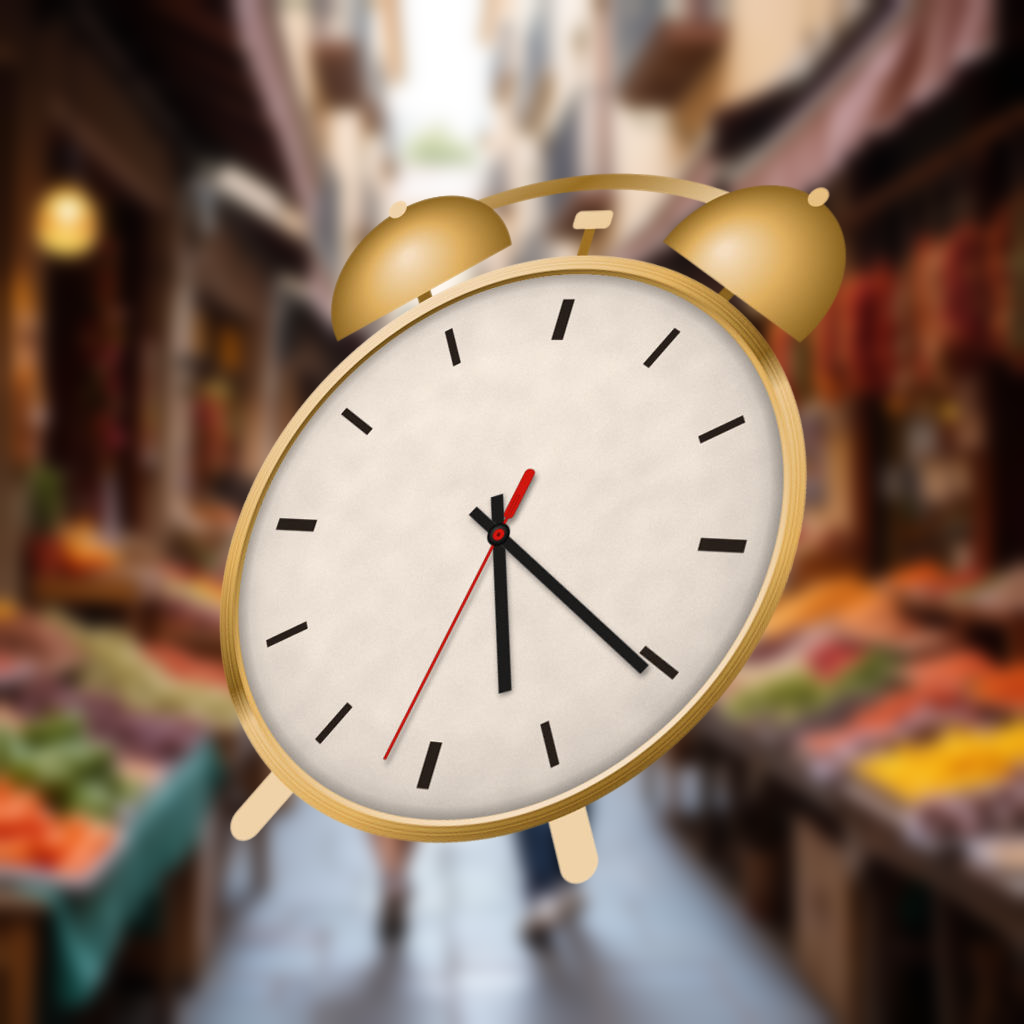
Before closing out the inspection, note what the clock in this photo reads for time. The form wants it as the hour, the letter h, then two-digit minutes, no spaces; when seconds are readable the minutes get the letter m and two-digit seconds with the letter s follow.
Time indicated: 5h20m32s
